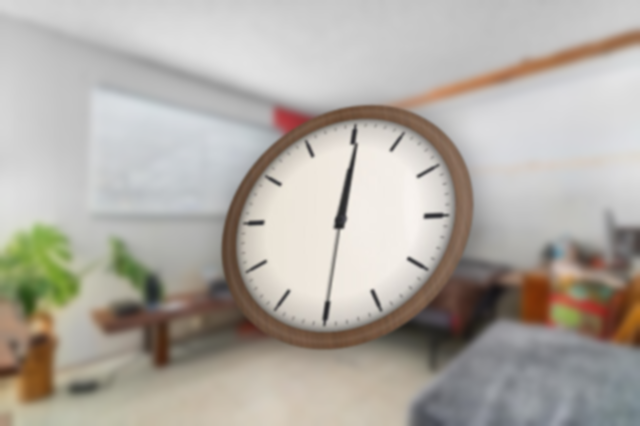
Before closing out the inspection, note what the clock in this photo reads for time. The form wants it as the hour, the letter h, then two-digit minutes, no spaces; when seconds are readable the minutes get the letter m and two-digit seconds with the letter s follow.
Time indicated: 12h00m30s
